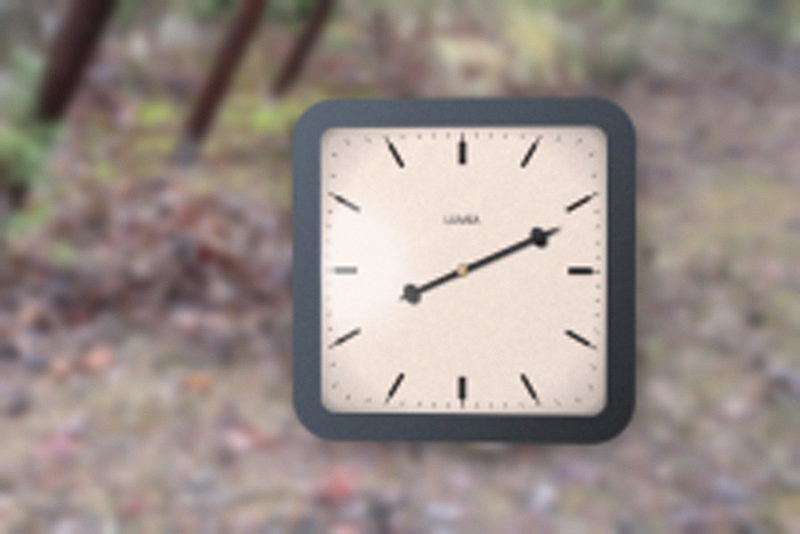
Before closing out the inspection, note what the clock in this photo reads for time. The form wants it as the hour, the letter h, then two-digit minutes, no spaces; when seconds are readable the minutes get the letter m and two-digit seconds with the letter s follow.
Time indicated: 8h11
